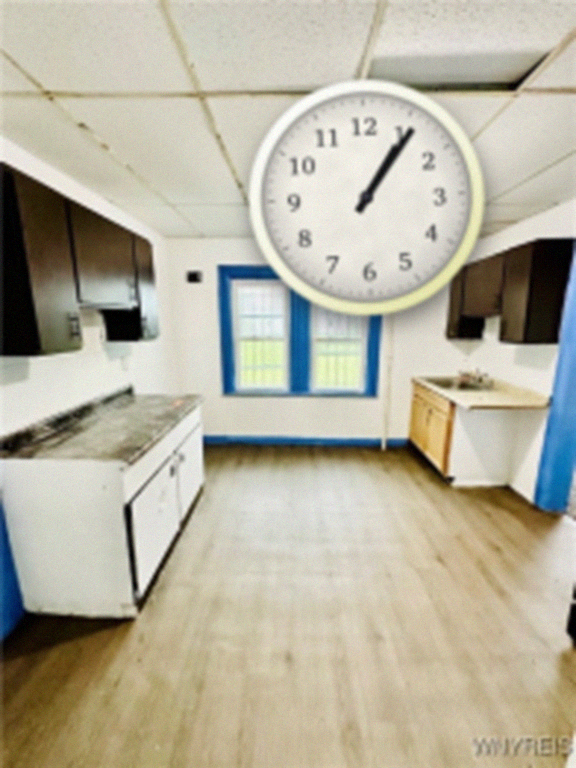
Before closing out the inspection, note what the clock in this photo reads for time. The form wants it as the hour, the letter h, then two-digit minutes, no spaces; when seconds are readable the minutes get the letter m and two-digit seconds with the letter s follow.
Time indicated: 1h06
